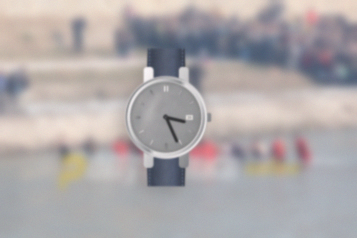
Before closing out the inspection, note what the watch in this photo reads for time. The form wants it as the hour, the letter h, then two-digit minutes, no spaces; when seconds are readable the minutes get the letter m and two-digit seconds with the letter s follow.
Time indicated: 3h26
